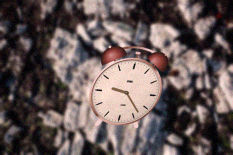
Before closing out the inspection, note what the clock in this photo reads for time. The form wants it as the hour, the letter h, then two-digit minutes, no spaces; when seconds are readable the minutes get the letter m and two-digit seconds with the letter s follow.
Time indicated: 9h23
